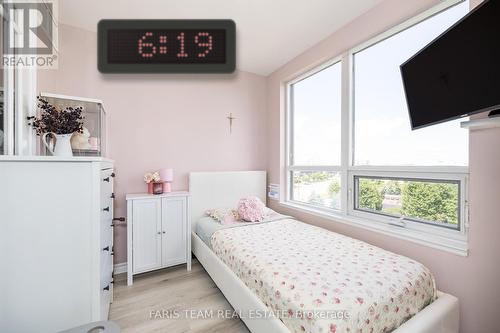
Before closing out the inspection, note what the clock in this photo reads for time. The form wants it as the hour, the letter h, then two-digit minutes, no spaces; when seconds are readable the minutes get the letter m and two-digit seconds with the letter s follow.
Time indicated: 6h19
